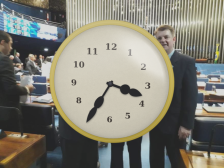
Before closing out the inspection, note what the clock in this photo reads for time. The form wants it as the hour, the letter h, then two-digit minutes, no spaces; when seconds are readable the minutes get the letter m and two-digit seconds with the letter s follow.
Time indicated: 3h35
